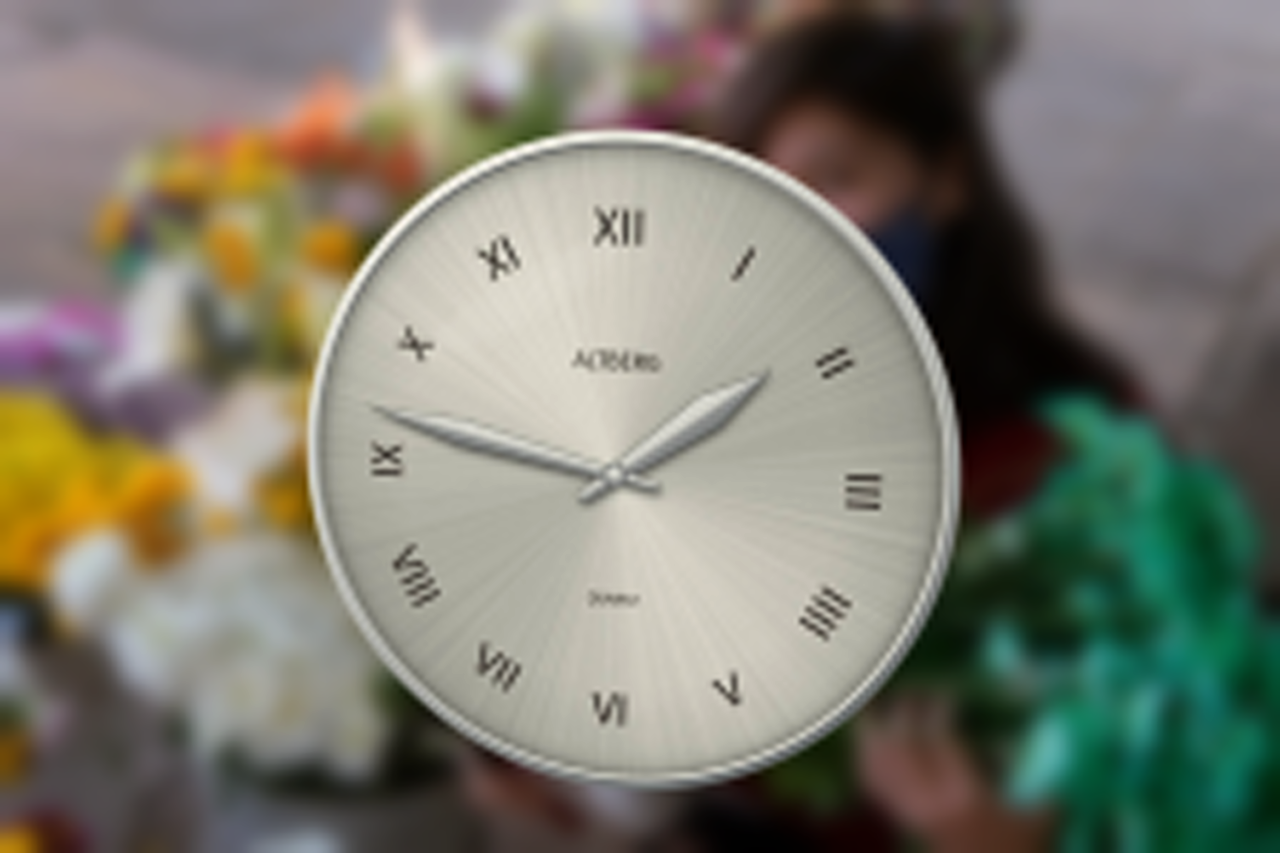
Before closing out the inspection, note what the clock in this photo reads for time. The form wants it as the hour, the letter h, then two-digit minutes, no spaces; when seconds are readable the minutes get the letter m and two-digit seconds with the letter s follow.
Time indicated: 1h47
